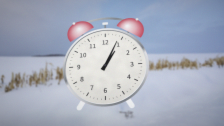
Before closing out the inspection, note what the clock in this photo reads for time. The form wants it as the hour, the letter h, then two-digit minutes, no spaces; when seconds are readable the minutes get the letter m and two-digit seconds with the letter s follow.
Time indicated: 1h04
